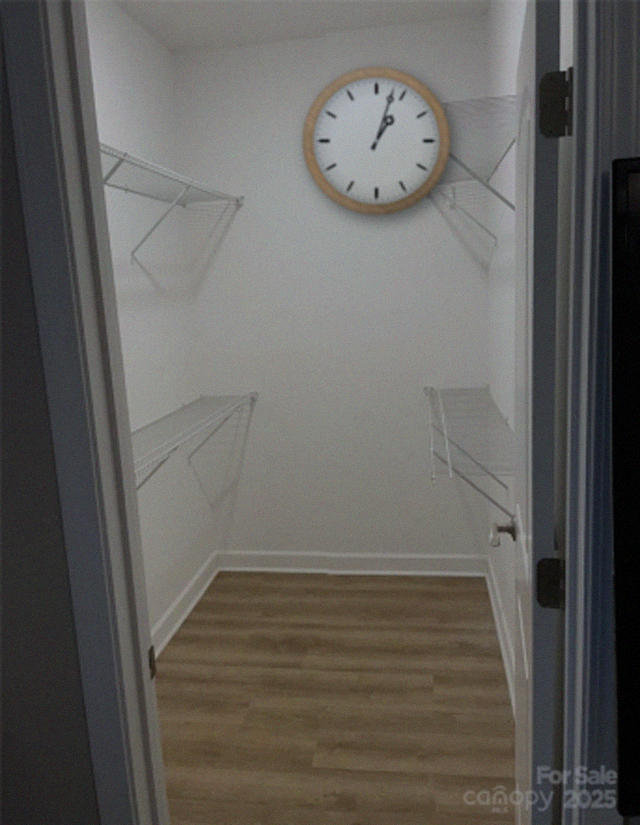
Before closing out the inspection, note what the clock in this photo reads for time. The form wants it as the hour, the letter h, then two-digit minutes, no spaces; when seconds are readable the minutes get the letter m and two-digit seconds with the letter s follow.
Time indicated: 1h03
